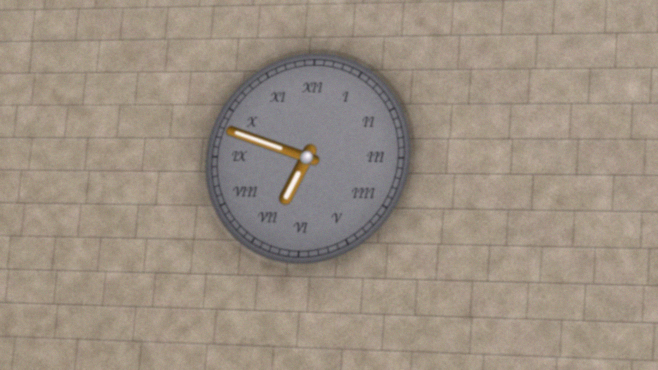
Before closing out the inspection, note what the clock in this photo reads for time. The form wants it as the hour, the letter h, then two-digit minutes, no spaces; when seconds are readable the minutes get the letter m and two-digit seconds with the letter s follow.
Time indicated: 6h48
